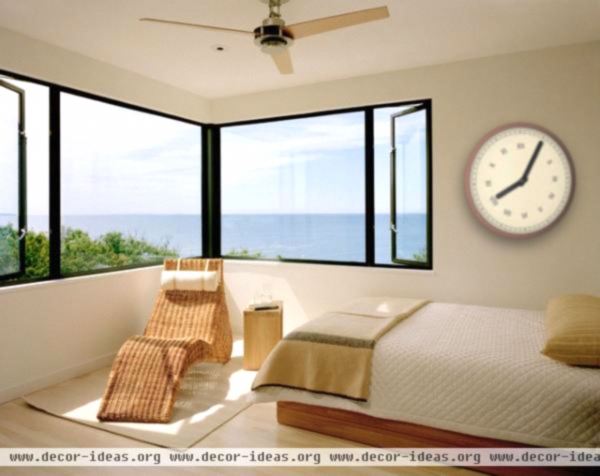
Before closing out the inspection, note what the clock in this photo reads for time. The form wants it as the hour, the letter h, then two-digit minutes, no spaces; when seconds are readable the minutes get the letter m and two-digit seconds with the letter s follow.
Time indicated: 8h05
